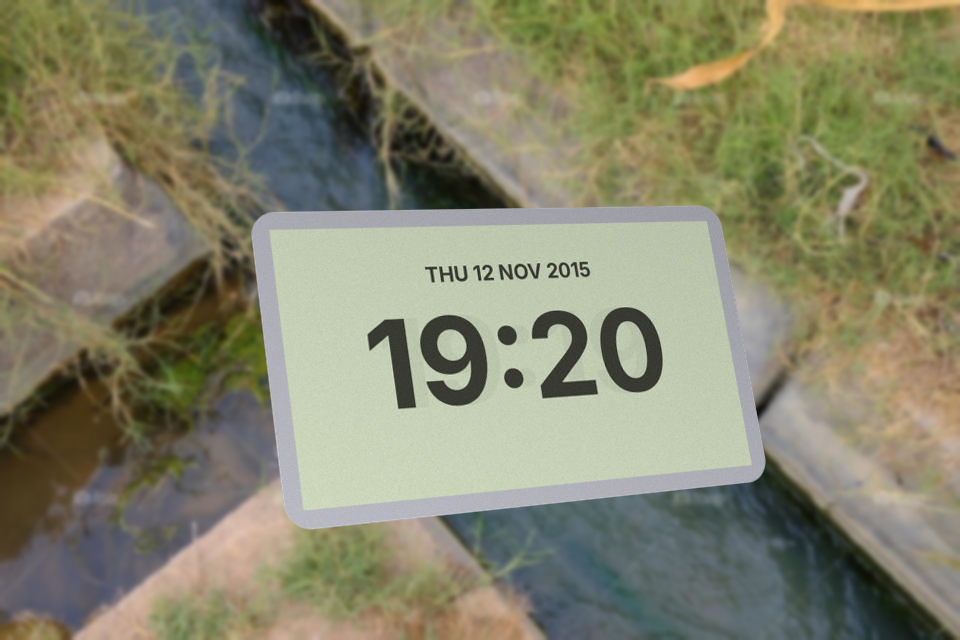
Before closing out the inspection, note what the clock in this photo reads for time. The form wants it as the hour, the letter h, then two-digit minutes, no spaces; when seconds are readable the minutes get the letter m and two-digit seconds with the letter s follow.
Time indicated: 19h20
